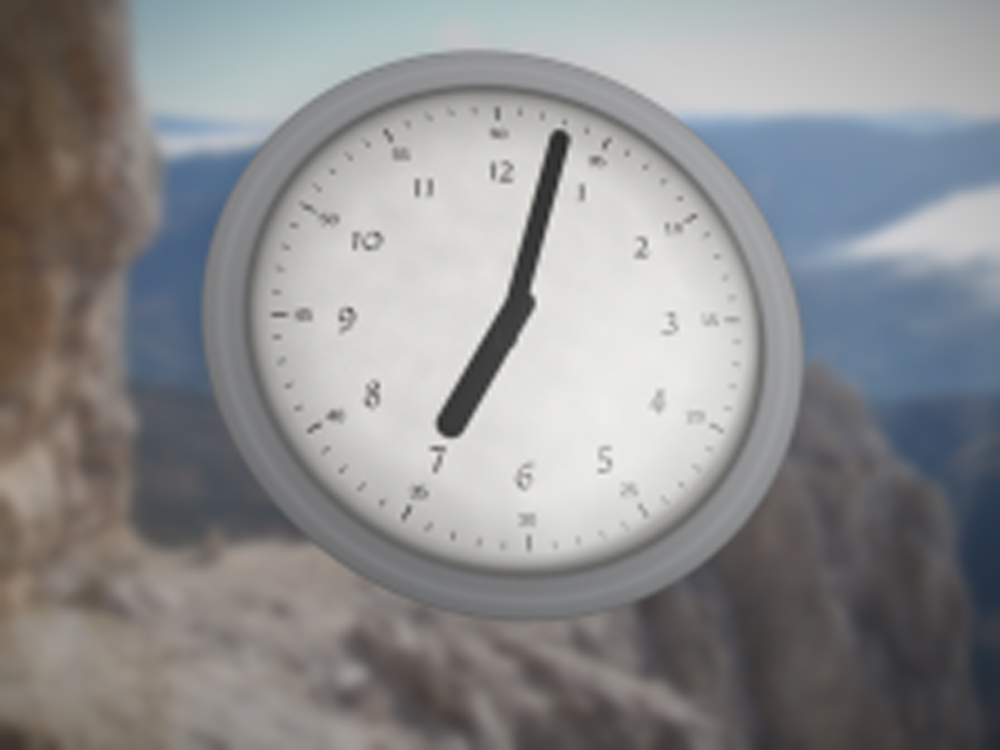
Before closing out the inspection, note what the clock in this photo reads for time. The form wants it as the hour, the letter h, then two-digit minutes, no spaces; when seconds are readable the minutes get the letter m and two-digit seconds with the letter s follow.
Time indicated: 7h03
